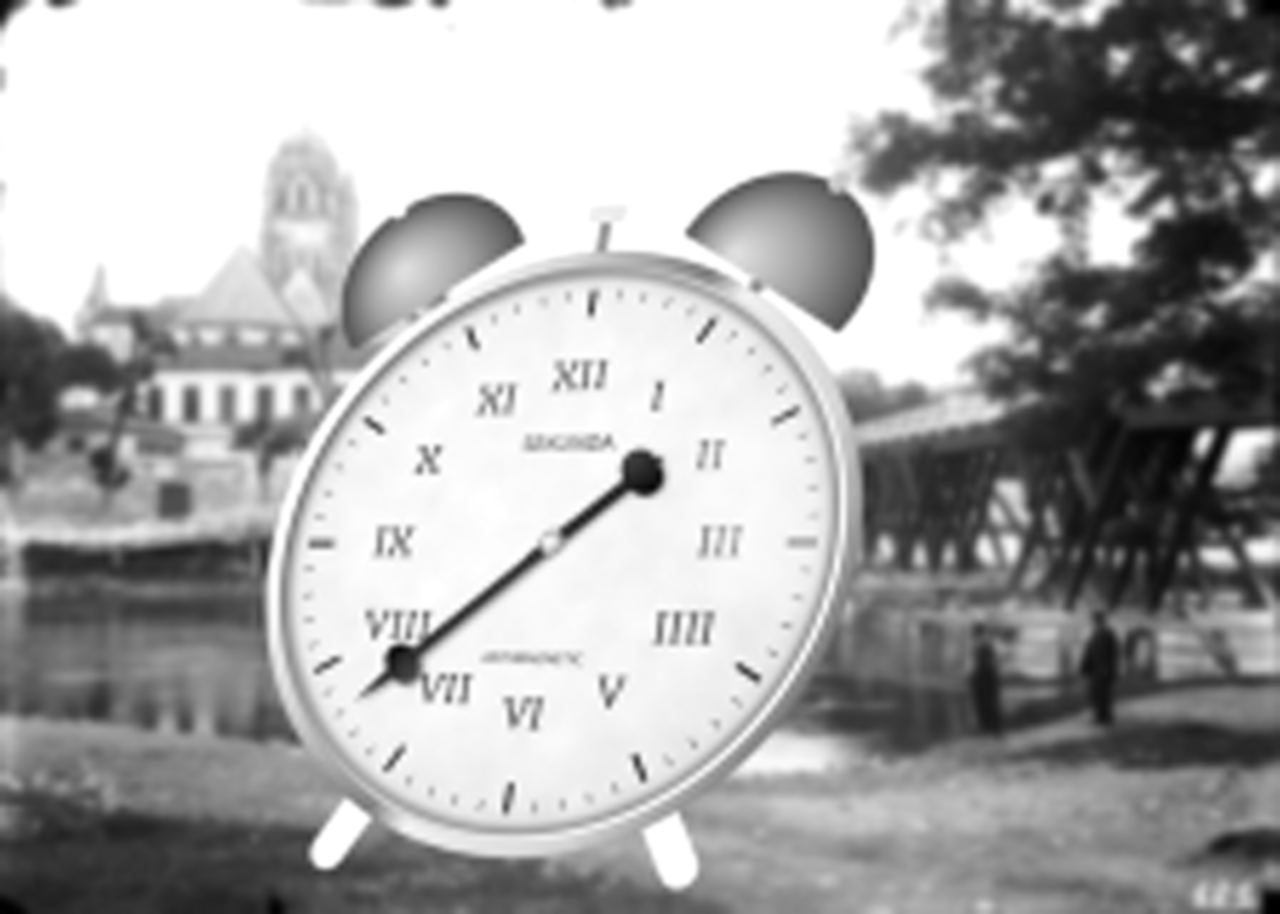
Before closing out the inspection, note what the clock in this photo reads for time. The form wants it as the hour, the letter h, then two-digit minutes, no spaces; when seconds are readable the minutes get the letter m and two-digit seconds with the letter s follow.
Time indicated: 1h38
